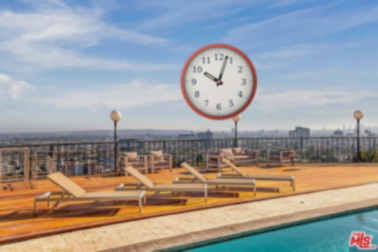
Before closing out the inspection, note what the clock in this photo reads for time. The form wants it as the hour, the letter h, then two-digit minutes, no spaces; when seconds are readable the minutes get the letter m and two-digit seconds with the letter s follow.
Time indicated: 10h03
